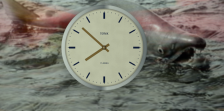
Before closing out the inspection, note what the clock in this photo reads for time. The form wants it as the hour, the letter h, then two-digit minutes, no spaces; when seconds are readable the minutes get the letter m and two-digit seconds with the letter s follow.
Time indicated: 7h52
